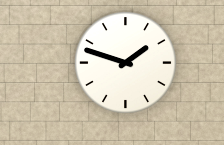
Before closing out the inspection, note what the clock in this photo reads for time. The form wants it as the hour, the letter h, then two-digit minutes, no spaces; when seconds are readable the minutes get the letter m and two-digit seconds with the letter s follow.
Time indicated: 1h48
